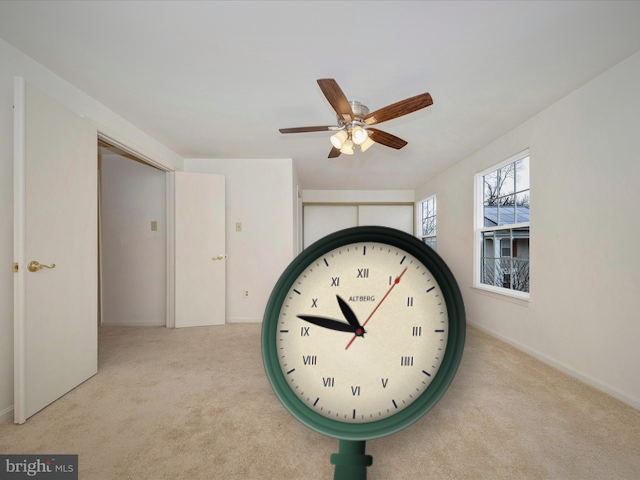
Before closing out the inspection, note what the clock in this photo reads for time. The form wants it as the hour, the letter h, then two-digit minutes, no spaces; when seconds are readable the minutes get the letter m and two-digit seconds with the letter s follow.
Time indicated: 10h47m06s
